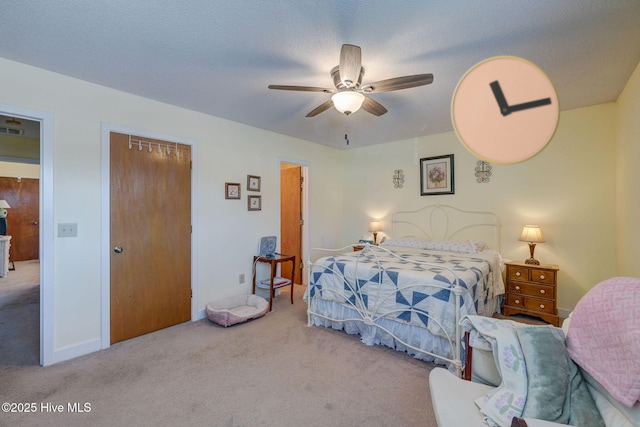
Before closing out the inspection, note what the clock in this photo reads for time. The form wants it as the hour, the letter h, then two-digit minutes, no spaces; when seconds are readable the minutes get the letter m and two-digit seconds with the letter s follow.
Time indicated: 11h13
